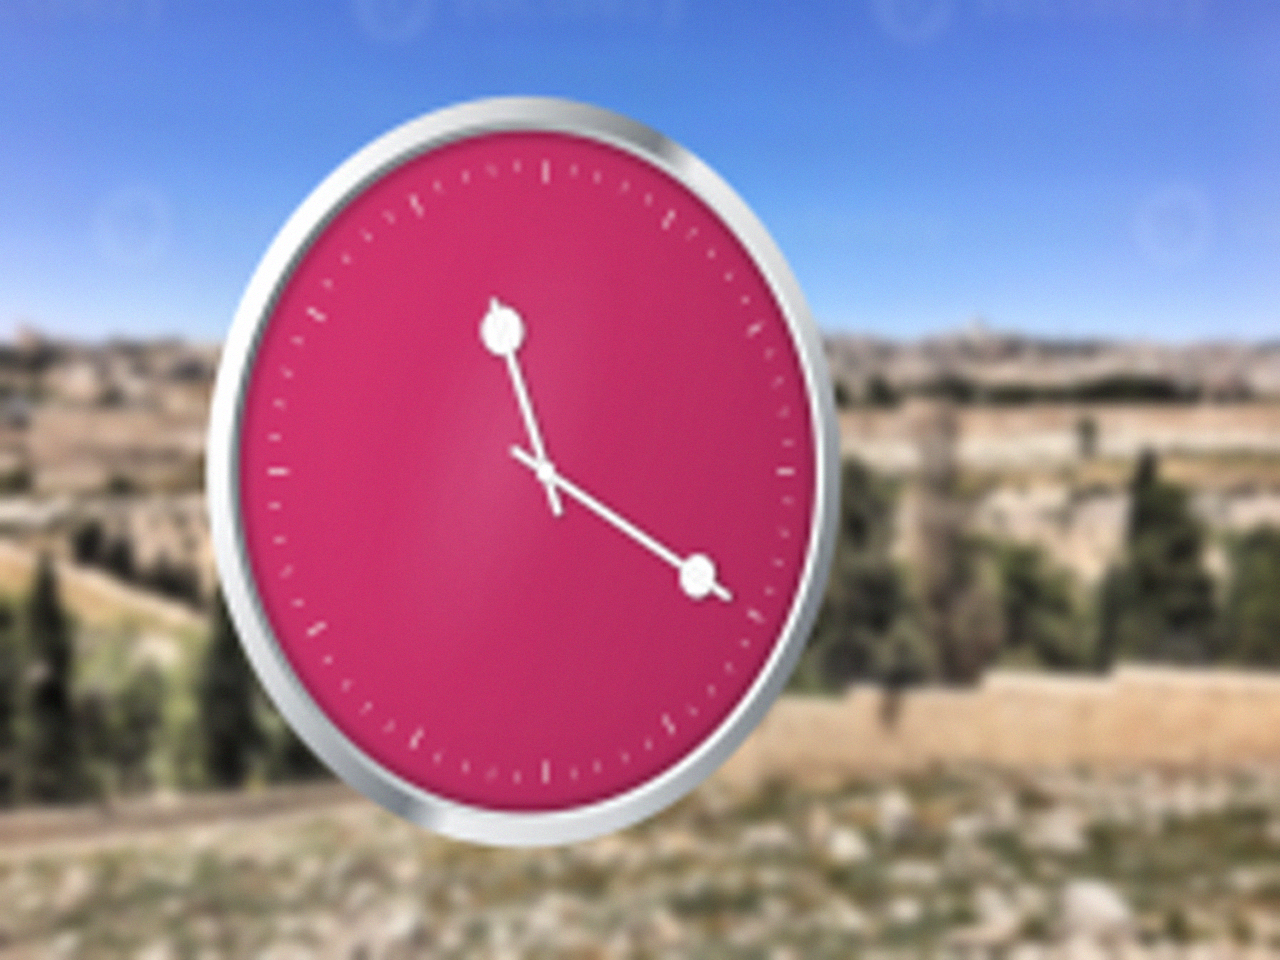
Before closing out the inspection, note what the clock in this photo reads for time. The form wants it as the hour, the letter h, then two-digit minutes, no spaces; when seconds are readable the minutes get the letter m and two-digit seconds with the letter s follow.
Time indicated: 11h20
